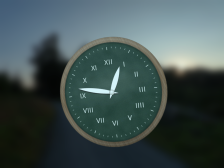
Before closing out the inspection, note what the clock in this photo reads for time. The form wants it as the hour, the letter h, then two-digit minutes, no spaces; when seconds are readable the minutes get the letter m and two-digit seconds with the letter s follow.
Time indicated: 12h47
